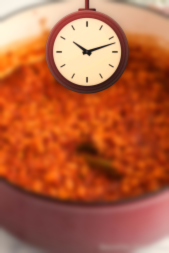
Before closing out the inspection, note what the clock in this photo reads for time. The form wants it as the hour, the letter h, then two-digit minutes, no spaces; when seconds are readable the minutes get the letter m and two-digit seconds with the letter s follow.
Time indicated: 10h12
